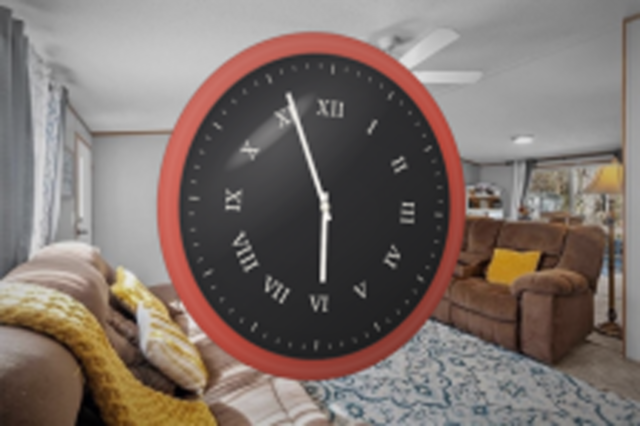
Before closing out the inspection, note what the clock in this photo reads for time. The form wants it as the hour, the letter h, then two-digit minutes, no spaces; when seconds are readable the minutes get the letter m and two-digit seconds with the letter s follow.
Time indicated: 5h56
